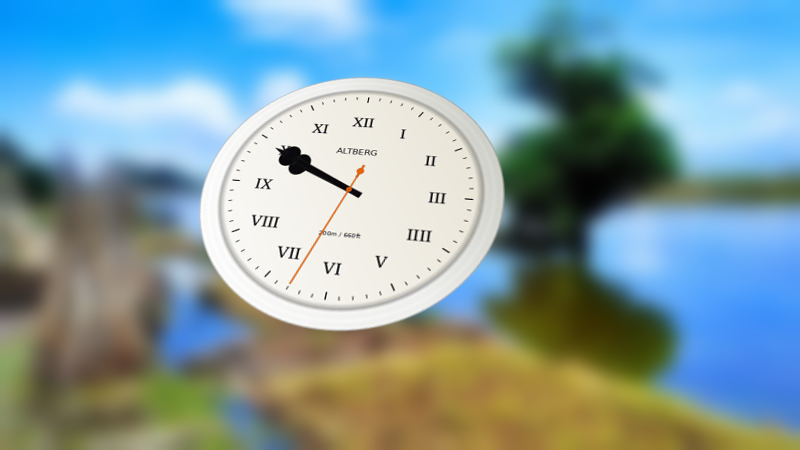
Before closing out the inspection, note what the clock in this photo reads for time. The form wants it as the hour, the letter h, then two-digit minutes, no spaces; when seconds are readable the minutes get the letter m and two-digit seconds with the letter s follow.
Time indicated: 9h49m33s
